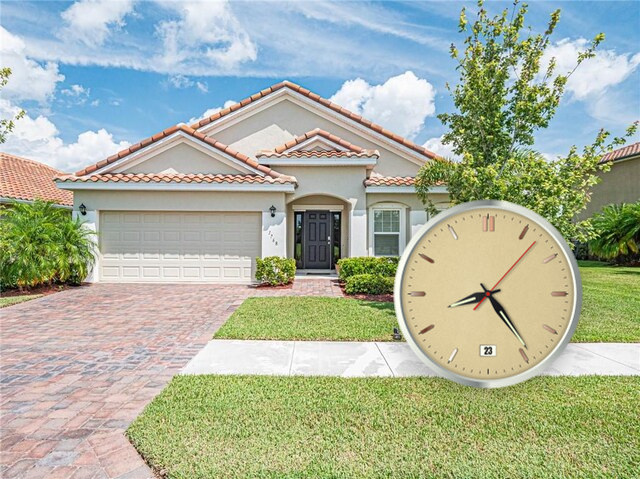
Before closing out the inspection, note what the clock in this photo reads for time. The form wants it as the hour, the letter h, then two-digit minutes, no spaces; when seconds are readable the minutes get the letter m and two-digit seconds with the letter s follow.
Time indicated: 8h24m07s
